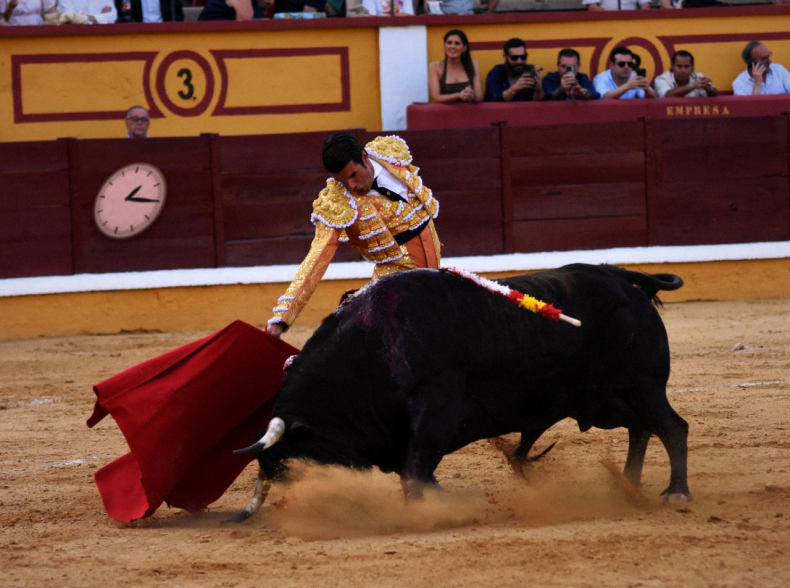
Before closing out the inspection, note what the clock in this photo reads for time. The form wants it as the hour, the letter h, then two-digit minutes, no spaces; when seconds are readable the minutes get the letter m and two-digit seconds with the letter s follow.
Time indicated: 1h15
